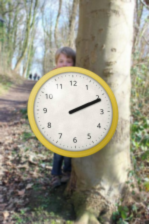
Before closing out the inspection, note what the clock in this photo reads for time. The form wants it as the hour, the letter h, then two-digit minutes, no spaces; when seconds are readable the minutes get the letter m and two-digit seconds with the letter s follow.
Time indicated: 2h11
